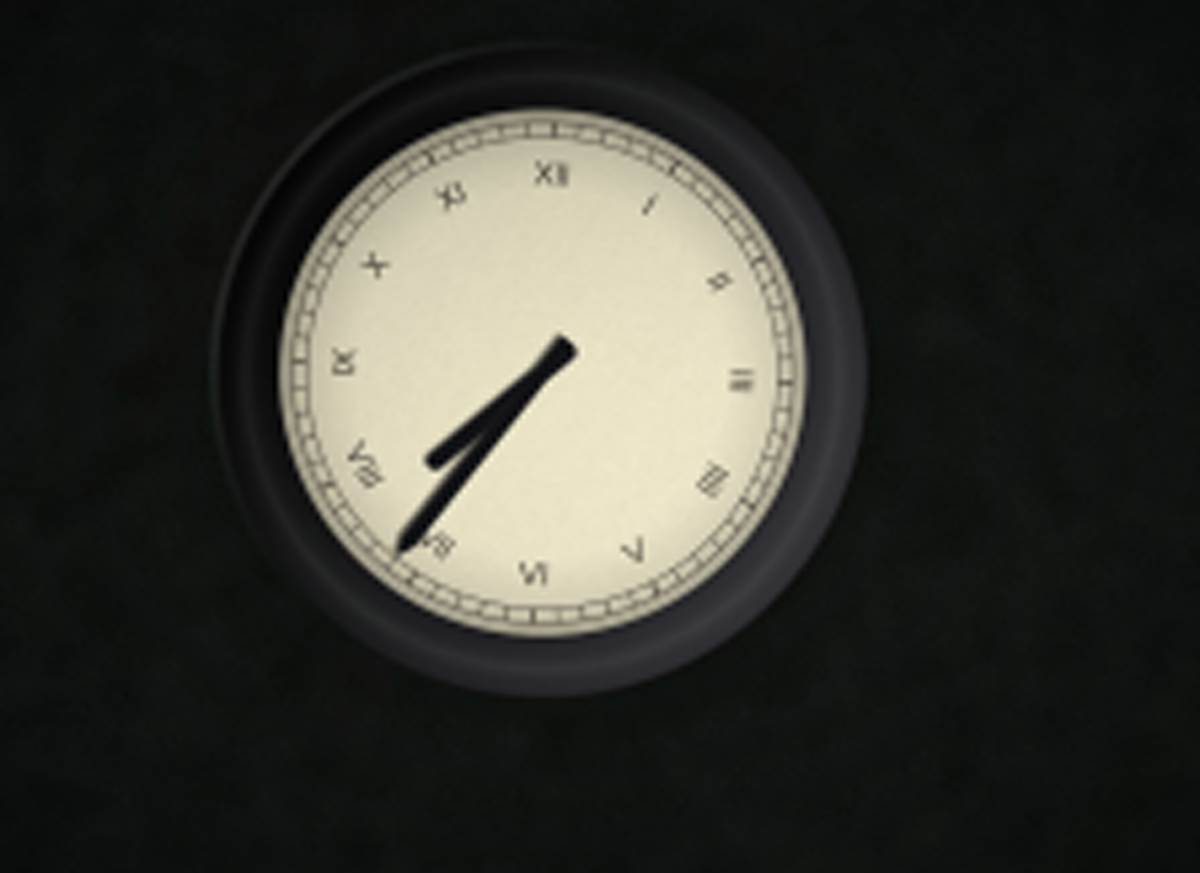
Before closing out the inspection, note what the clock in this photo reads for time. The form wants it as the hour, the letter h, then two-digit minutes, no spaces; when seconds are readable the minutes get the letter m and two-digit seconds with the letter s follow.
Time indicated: 7h36
